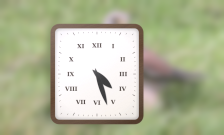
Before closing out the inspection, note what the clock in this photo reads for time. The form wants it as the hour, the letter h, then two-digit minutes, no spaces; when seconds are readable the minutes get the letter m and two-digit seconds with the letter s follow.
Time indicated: 4h27
